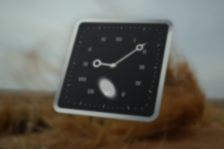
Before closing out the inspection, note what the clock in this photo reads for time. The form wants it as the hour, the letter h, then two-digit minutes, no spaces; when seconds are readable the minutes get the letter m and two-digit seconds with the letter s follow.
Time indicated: 9h08
